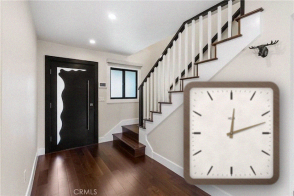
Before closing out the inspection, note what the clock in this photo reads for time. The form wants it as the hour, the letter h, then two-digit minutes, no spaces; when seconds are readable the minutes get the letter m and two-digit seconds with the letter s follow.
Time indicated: 12h12
